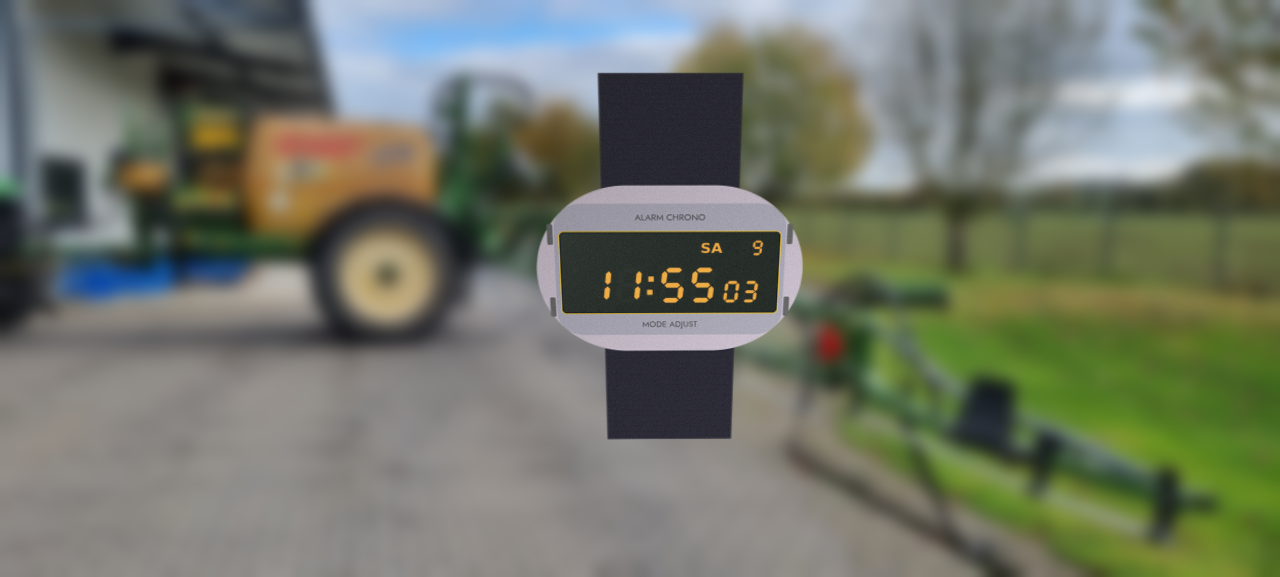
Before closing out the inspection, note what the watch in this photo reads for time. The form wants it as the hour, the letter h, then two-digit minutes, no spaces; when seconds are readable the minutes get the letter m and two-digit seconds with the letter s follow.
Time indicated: 11h55m03s
